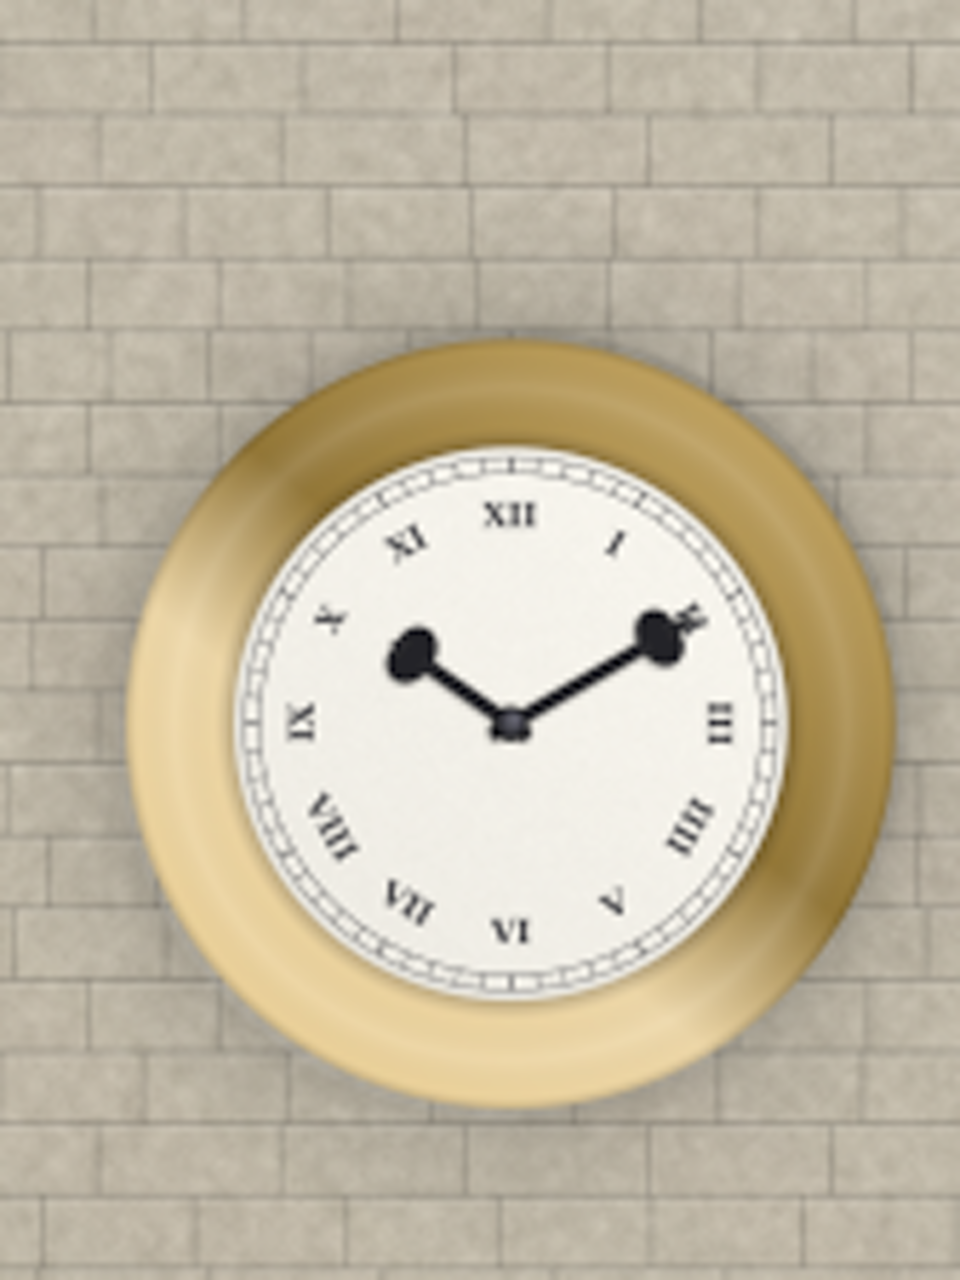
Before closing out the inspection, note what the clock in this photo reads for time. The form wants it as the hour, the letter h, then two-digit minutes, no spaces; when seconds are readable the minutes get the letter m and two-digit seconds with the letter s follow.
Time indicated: 10h10
